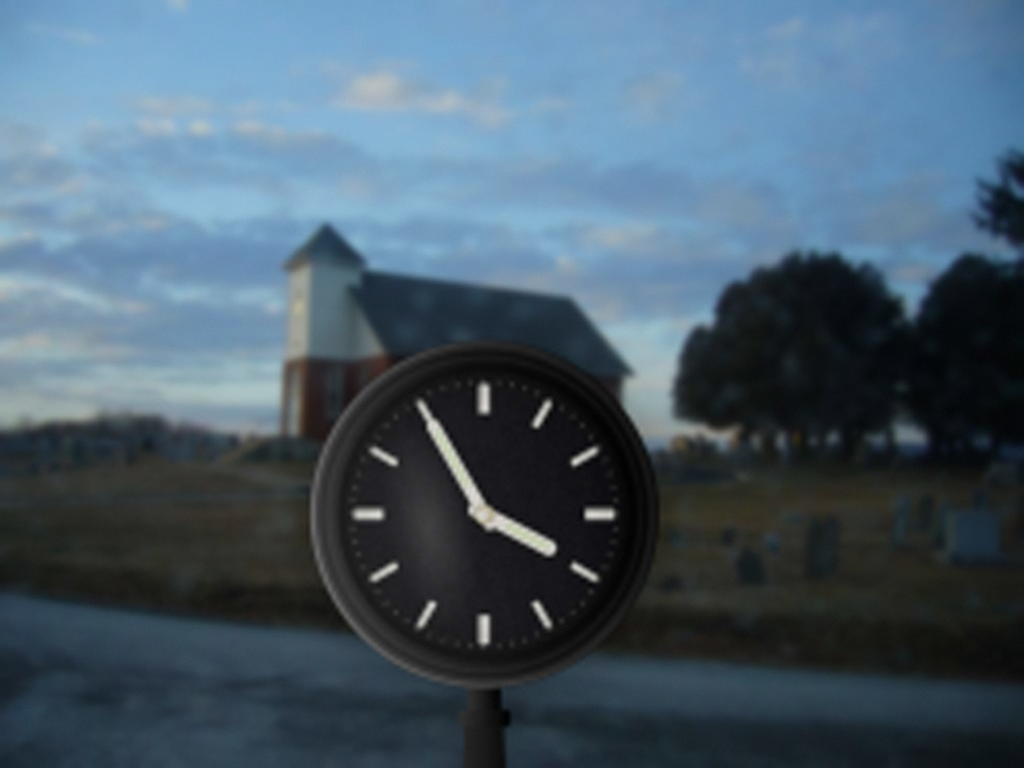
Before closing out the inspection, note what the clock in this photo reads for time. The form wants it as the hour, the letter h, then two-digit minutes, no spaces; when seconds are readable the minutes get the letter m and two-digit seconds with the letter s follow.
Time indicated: 3h55
